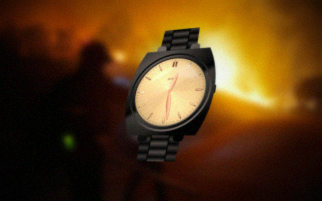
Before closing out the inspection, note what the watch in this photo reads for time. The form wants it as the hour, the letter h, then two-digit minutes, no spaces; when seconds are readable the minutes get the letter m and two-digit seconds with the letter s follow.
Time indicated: 12h29
